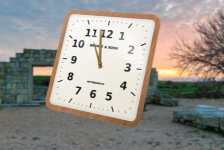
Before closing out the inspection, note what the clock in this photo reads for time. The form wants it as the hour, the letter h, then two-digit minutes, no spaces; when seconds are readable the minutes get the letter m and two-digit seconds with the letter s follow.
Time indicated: 10h58
